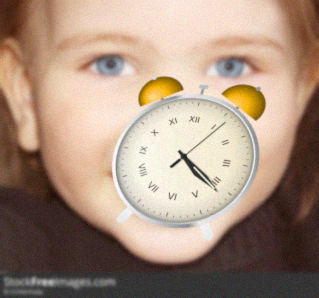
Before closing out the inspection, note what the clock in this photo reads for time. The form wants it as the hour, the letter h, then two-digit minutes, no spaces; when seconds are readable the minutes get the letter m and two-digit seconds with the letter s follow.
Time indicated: 4h21m06s
